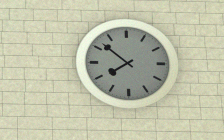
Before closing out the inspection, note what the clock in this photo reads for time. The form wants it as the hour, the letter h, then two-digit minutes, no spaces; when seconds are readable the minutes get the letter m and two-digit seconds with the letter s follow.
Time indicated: 7h52
